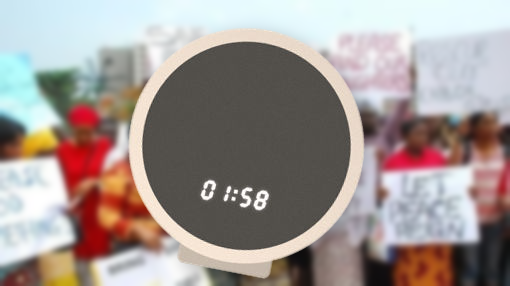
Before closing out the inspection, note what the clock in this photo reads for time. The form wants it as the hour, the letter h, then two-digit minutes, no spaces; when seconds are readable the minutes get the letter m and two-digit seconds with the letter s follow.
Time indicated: 1h58
